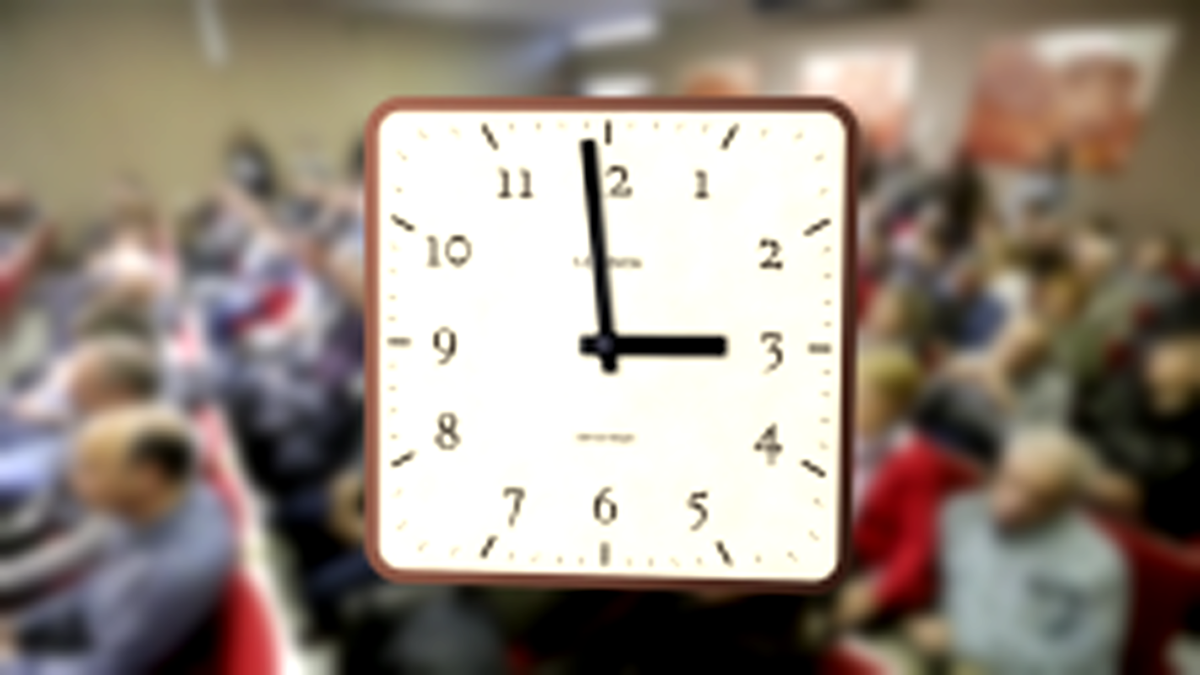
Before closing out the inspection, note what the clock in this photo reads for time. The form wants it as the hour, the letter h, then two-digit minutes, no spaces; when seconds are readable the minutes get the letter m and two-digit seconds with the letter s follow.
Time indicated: 2h59
